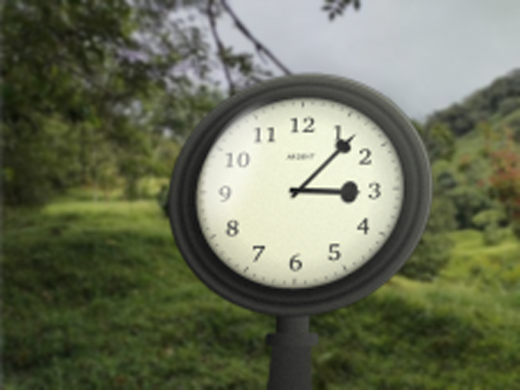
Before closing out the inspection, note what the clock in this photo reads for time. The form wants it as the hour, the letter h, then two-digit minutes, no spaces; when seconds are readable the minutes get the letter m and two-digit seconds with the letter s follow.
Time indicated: 3h07
